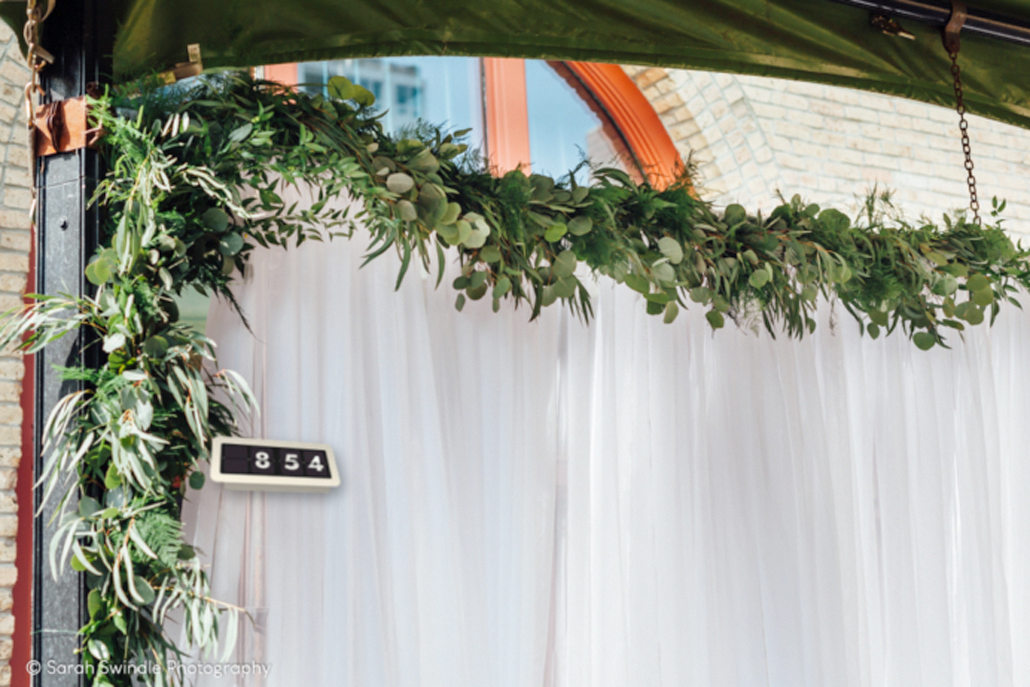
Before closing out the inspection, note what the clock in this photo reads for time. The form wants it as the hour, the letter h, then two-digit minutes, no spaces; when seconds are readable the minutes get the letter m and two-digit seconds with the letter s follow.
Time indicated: 8h54
